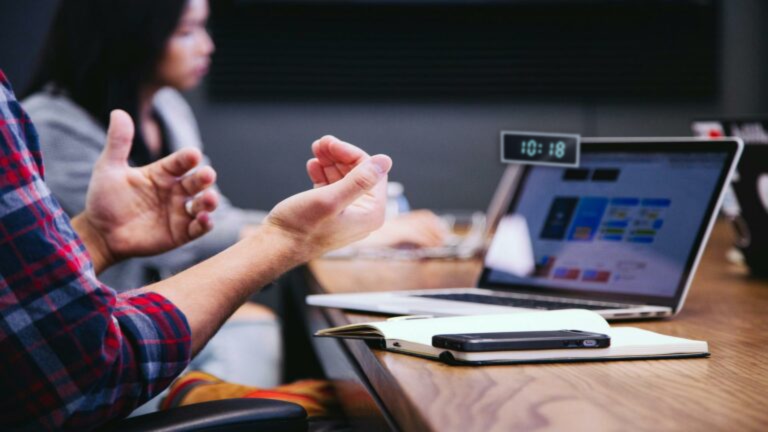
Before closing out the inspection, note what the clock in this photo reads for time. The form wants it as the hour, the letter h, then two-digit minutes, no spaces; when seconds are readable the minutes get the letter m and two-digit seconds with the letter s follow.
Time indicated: 10h18
